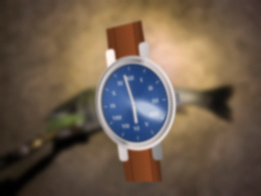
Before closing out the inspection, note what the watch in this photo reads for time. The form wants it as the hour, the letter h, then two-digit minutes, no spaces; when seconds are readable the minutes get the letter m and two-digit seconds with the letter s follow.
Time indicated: 5h58
